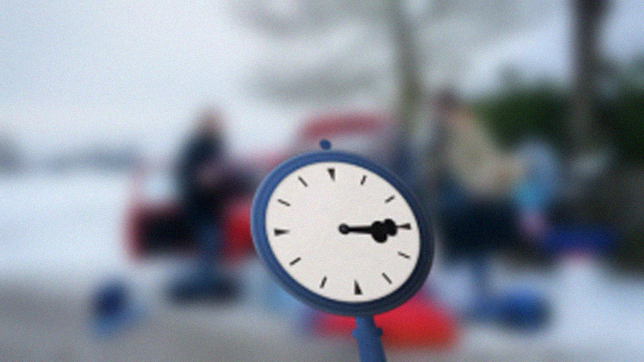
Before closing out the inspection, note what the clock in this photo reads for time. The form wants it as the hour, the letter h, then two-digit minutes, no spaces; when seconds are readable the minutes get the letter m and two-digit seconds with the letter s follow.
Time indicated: 3h15
